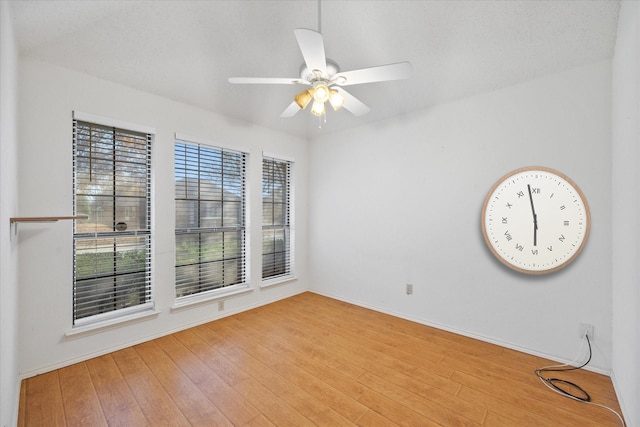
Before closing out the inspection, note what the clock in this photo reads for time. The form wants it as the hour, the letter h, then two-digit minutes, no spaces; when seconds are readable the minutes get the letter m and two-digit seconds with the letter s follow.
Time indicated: 5h58
